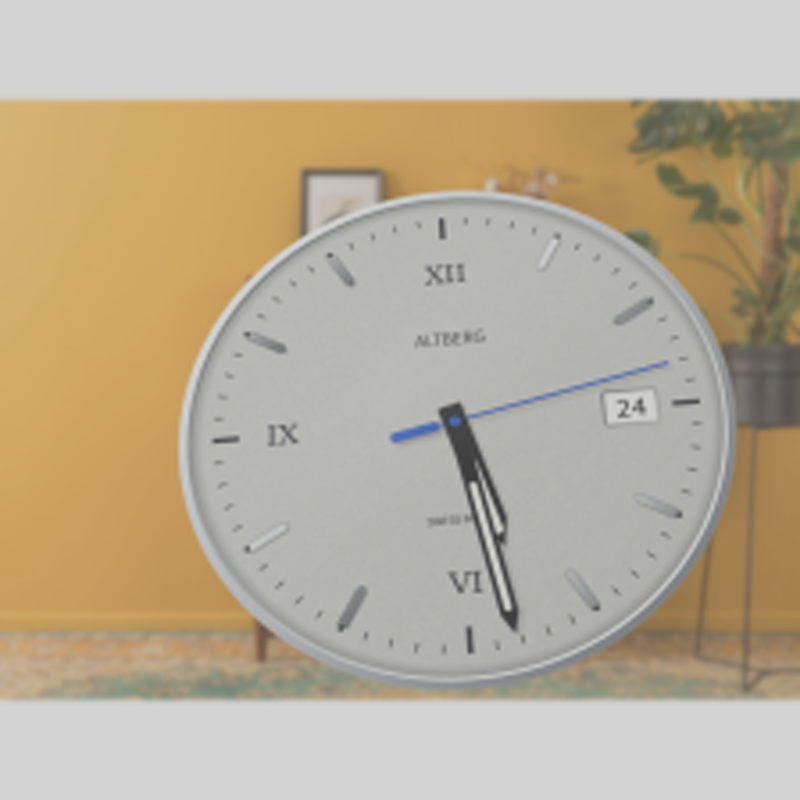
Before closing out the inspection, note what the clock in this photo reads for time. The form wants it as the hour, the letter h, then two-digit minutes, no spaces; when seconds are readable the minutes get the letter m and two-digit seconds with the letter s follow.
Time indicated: 5h28m13s
